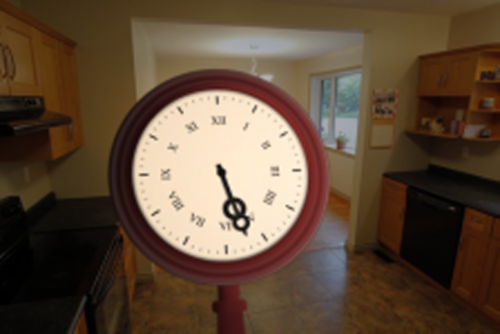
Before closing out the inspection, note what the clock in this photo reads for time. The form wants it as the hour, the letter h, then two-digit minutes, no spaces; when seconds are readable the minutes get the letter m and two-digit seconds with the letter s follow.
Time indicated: 5h27
